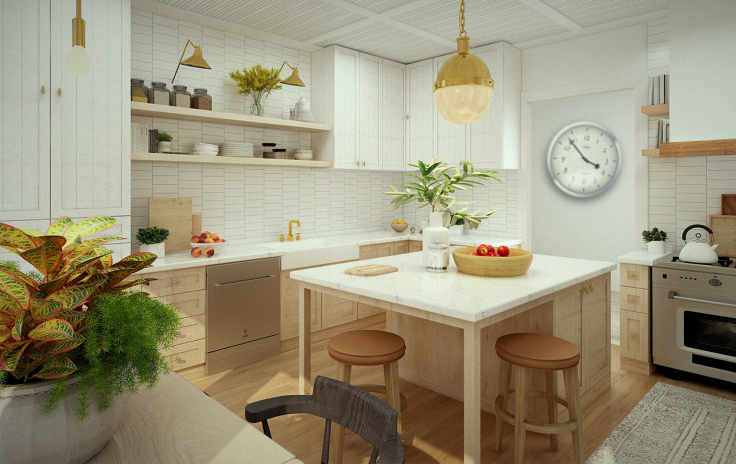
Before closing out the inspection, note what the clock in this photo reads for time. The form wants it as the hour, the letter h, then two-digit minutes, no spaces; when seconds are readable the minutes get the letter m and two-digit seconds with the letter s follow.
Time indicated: 3h53
